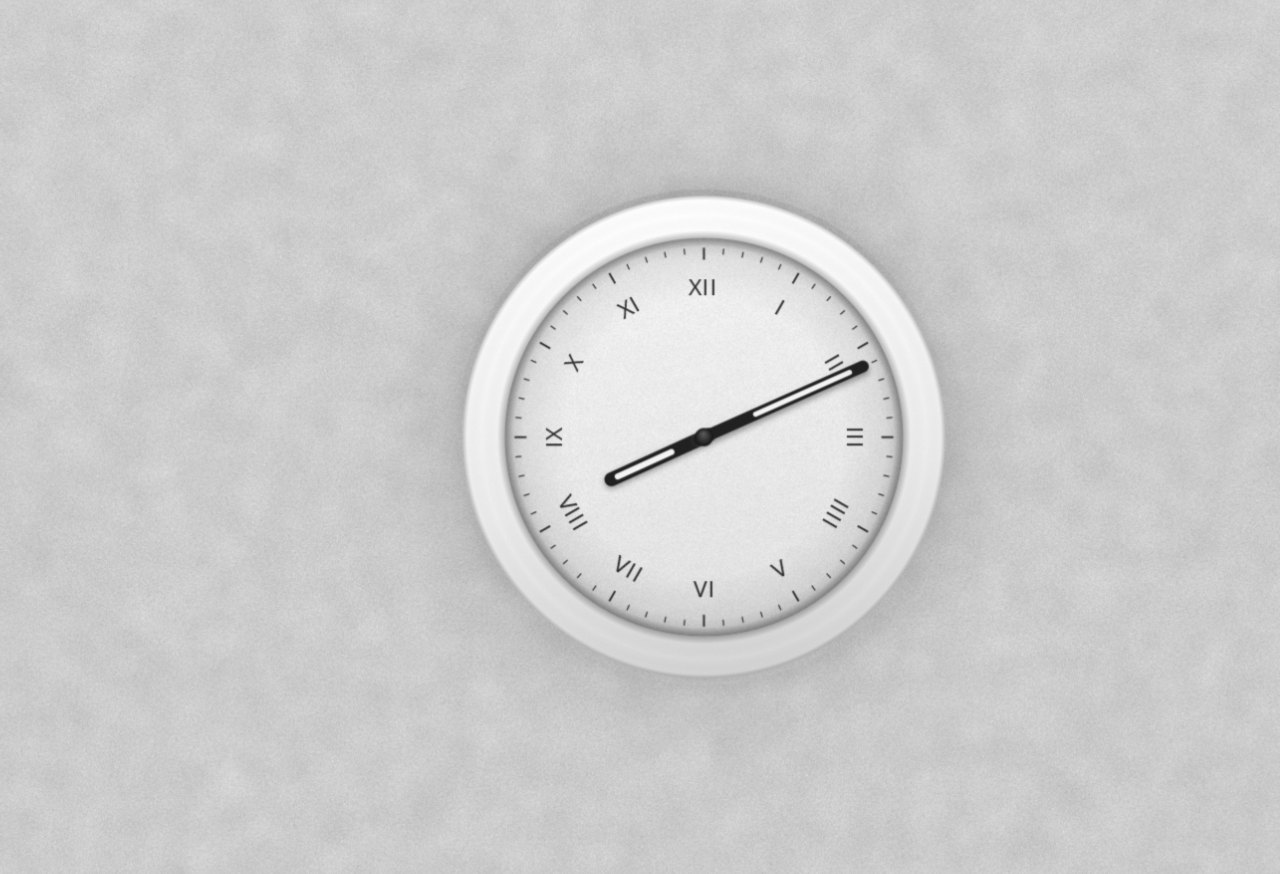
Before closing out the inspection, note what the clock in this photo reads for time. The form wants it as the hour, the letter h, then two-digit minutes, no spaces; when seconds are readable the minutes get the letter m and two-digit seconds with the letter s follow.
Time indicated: 8h11
